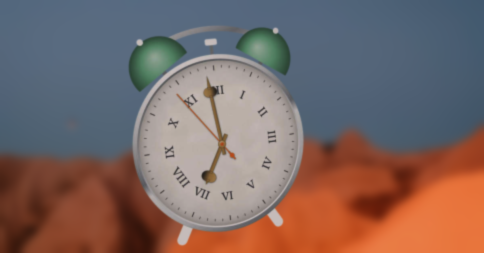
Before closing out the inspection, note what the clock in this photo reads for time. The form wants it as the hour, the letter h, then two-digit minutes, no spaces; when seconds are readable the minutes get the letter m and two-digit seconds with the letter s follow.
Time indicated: 6h58m54s
